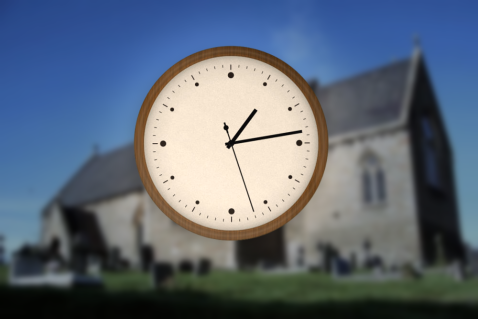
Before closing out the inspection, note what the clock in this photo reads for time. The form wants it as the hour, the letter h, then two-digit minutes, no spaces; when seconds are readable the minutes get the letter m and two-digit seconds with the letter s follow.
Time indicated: 1h13m27s
